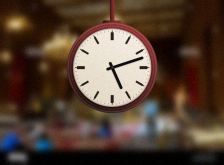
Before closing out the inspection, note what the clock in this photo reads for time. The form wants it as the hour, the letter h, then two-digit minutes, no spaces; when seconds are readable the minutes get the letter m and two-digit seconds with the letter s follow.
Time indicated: 5h12
